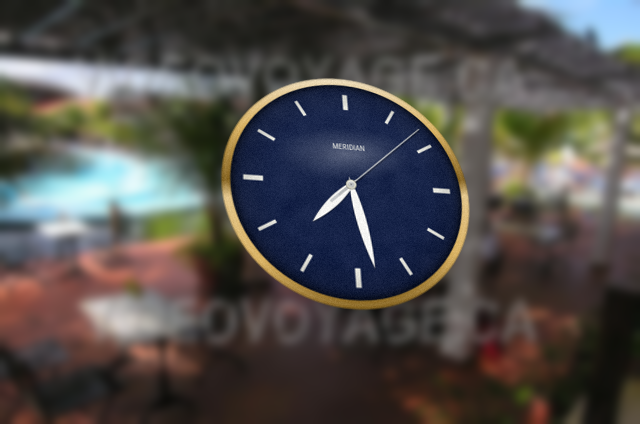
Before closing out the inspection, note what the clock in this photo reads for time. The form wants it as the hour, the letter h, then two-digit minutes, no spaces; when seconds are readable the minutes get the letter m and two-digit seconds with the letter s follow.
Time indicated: 7h28m08s
